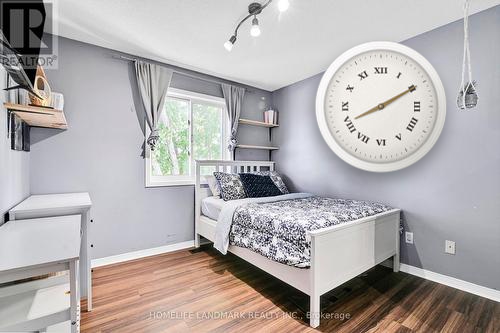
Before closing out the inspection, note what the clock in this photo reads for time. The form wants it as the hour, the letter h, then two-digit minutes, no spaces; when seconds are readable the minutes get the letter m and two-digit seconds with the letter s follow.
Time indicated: 8h10
